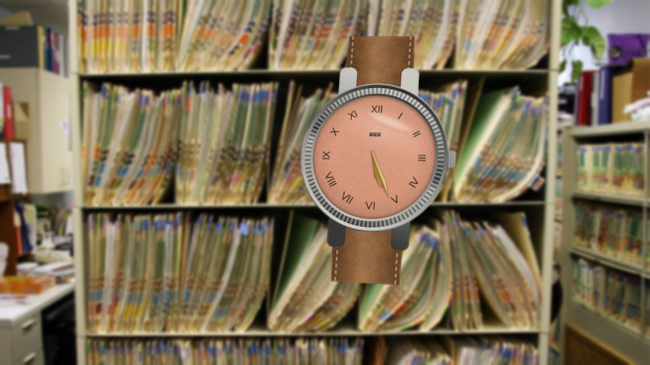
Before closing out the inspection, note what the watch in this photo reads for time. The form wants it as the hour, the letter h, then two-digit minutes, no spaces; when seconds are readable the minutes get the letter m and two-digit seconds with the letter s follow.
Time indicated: 5h26
